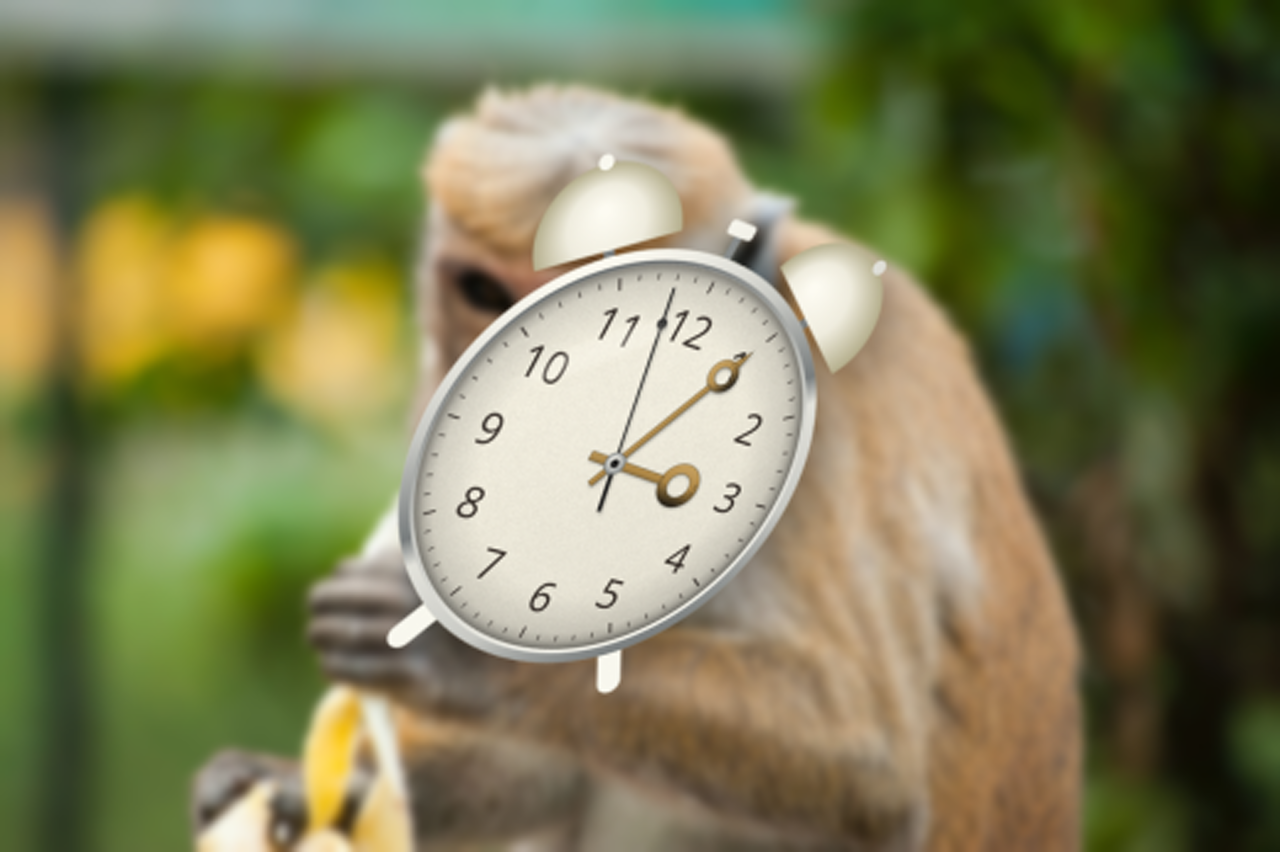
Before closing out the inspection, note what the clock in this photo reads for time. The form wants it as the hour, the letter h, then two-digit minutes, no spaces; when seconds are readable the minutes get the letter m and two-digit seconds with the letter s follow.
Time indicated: 3h04m58s
